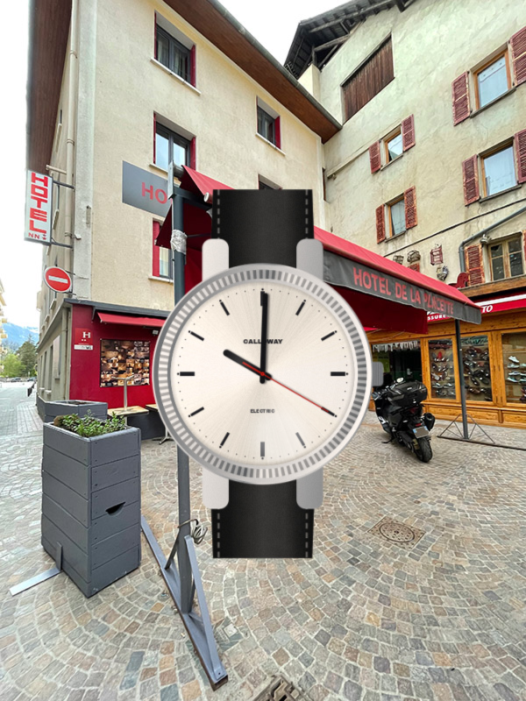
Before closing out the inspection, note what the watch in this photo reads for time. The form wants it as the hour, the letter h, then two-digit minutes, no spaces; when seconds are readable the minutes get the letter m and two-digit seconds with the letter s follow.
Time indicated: 10h00m20s
